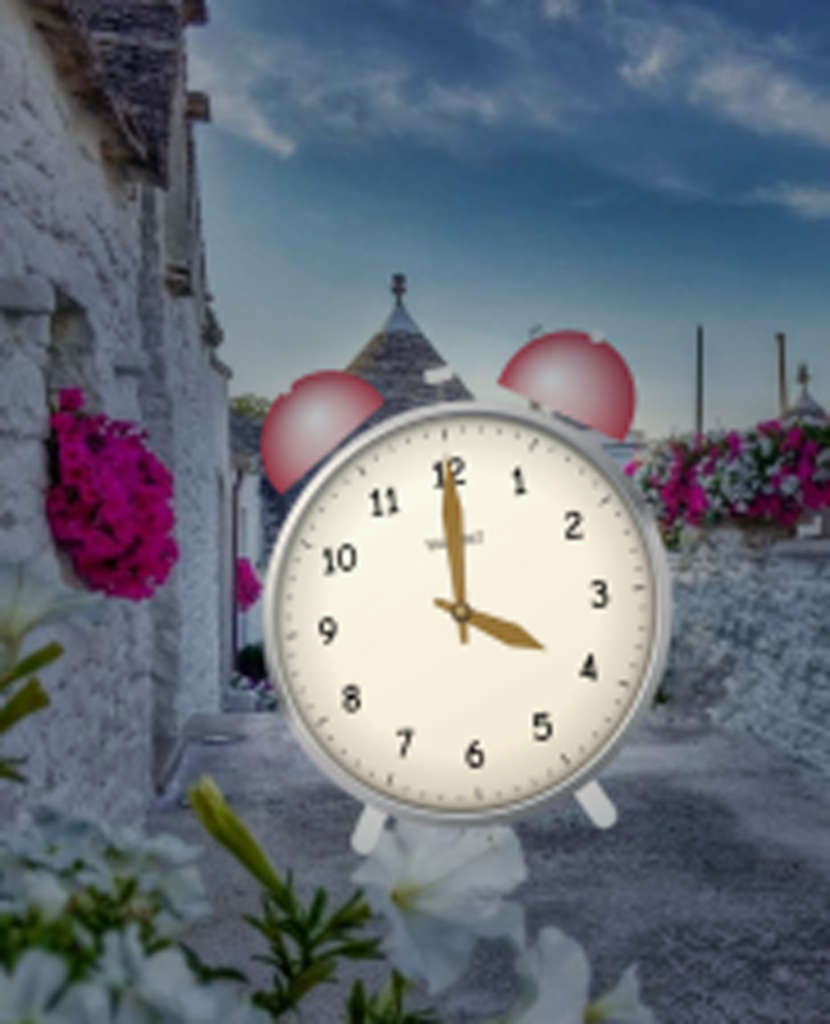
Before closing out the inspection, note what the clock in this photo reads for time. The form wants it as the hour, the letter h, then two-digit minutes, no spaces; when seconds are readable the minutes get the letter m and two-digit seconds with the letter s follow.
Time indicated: 4h00
